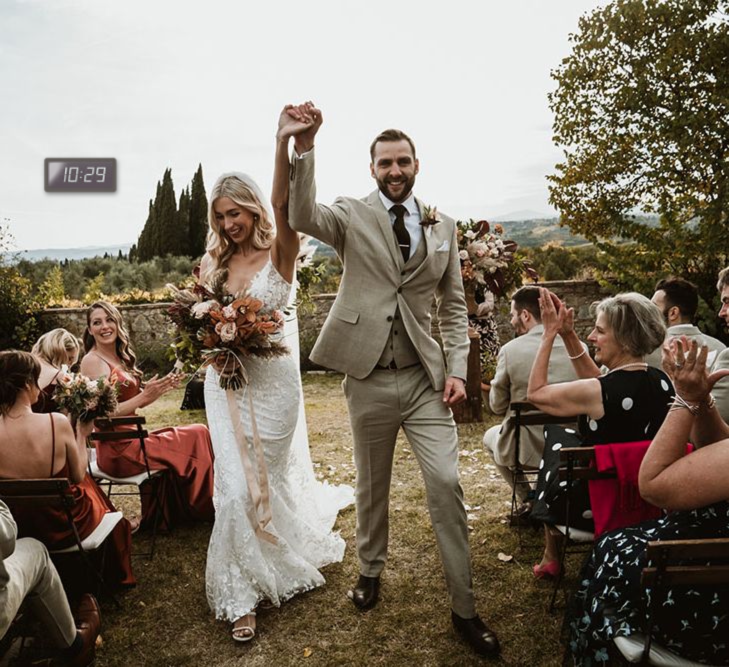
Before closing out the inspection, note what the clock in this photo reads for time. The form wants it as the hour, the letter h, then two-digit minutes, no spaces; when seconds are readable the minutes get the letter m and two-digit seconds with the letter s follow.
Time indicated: 10h29
